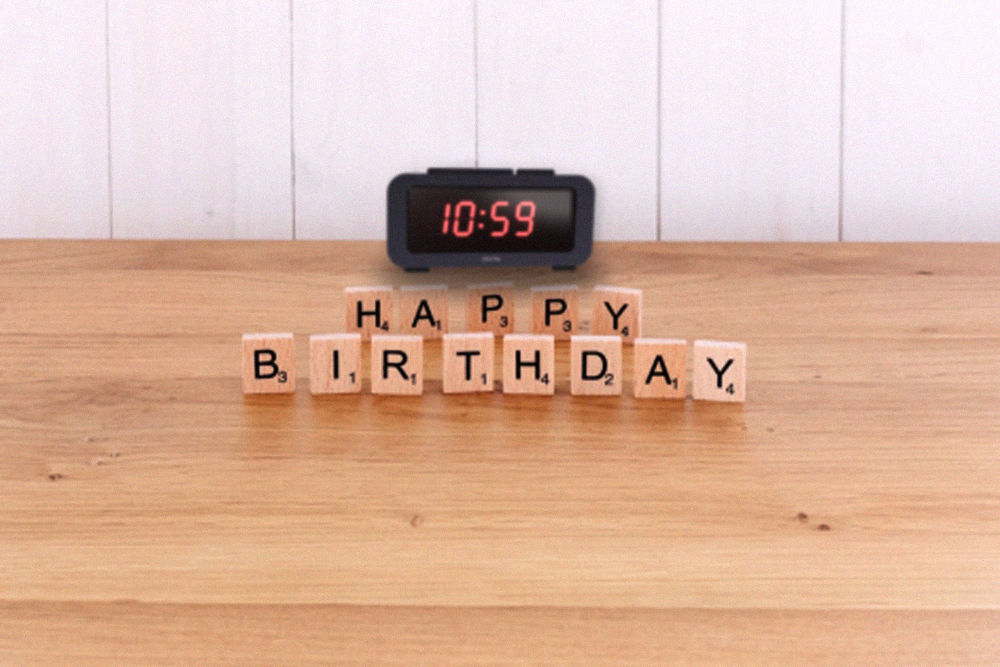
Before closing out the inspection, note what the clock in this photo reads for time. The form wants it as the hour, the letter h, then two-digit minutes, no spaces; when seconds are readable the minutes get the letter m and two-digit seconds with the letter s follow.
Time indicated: 10h59
